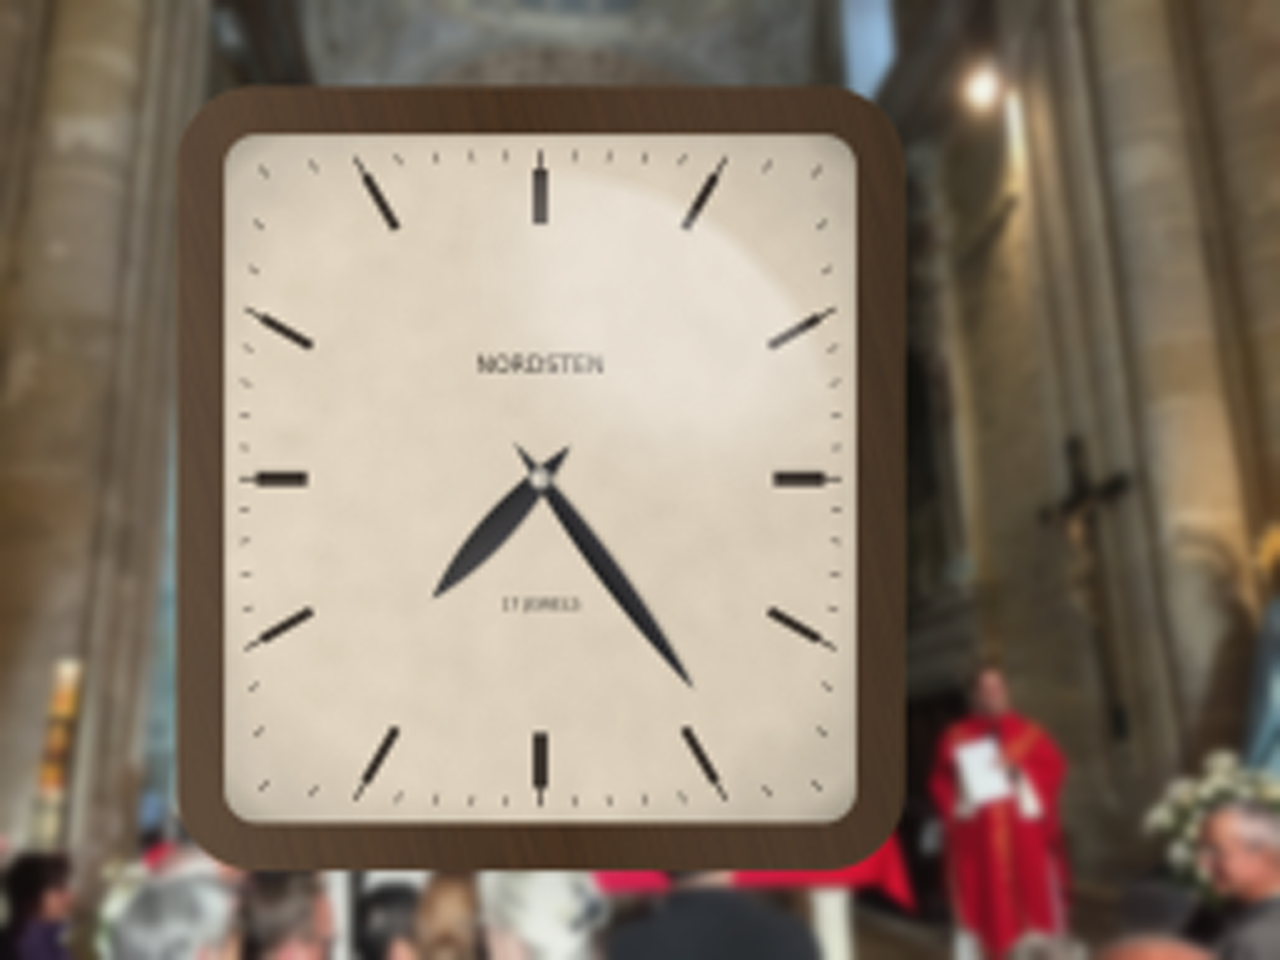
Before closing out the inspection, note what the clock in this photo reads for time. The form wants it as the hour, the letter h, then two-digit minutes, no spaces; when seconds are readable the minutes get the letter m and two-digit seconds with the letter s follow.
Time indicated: 7h24
